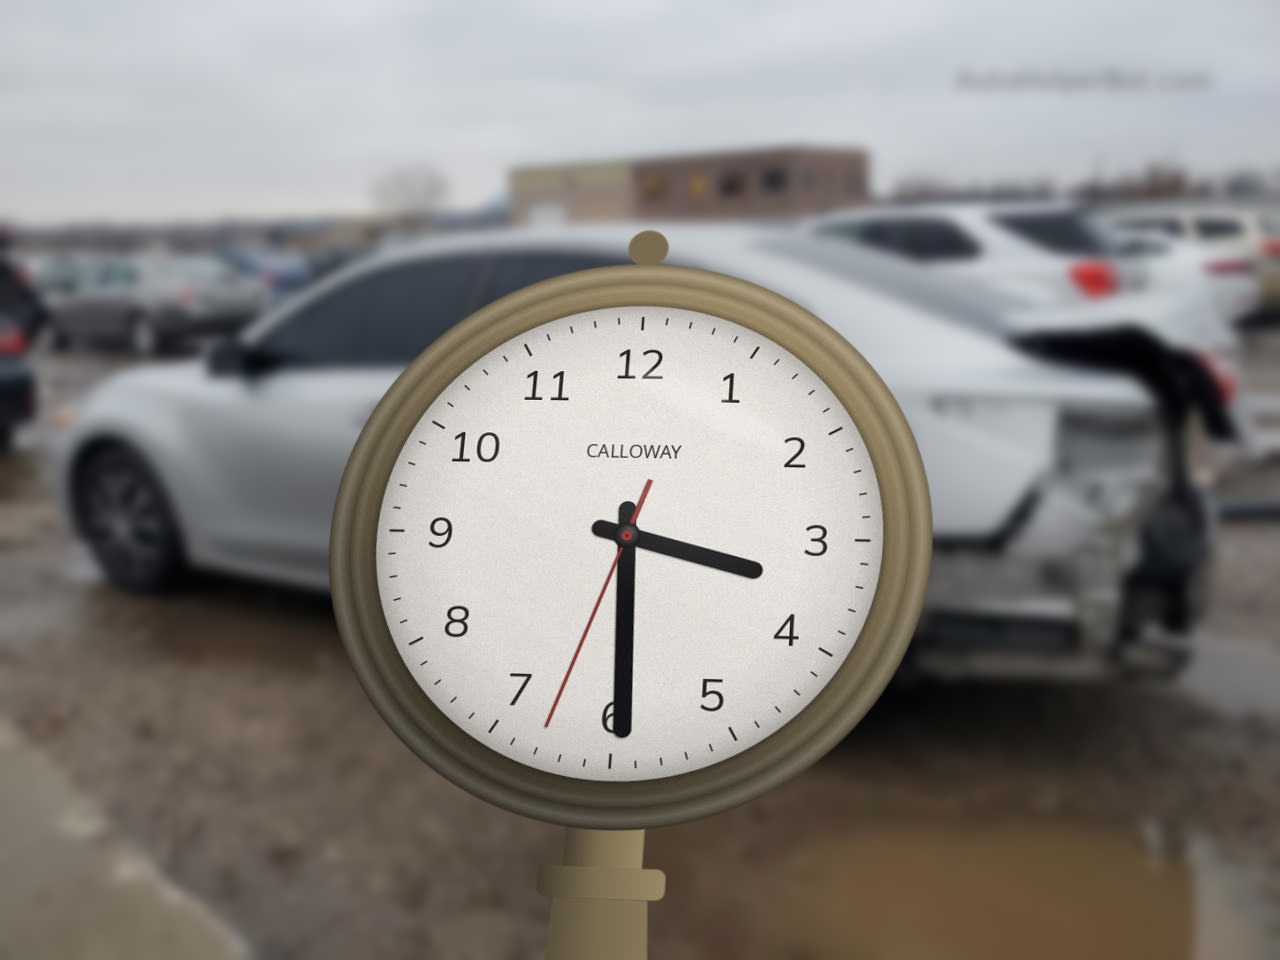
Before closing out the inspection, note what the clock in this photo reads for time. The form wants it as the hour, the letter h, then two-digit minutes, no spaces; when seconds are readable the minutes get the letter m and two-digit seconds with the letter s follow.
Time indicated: 3h29m33s
